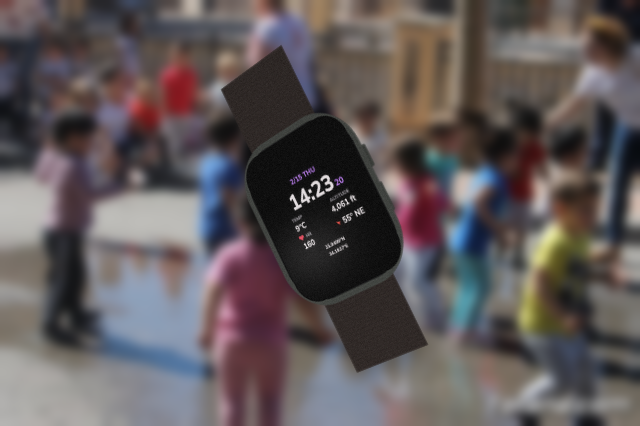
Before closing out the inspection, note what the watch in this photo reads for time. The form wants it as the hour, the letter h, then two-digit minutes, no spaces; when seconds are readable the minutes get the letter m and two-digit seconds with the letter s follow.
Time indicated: 14h23m20s
